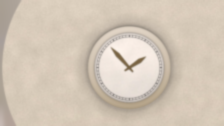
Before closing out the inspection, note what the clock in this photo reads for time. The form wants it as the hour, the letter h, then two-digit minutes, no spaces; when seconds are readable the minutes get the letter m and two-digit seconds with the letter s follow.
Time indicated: 1h53
